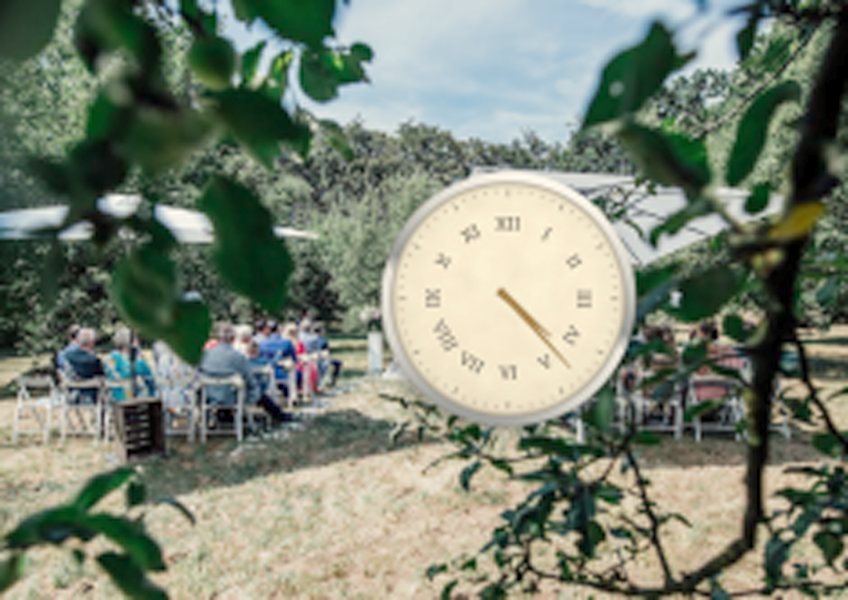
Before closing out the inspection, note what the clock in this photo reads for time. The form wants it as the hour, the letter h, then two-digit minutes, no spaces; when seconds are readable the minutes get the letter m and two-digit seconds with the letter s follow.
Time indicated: 4h23
